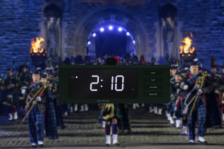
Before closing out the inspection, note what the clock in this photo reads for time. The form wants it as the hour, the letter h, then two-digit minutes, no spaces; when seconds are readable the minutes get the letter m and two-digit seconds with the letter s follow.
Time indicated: 2h10
